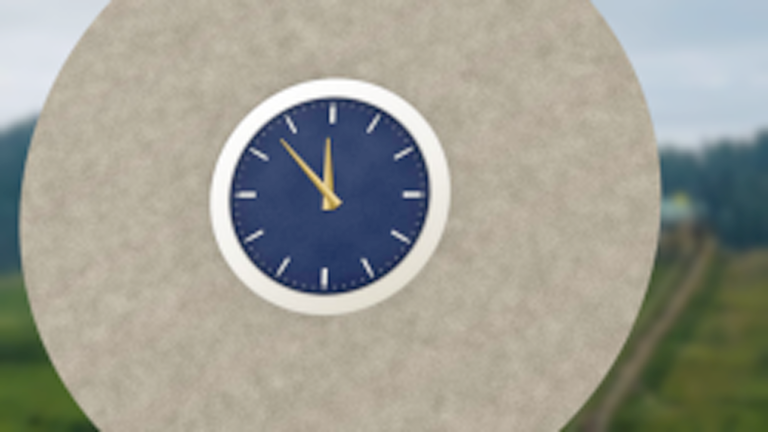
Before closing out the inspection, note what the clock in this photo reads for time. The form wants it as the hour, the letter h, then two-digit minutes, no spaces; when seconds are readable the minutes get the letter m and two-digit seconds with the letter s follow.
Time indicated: 11h53
